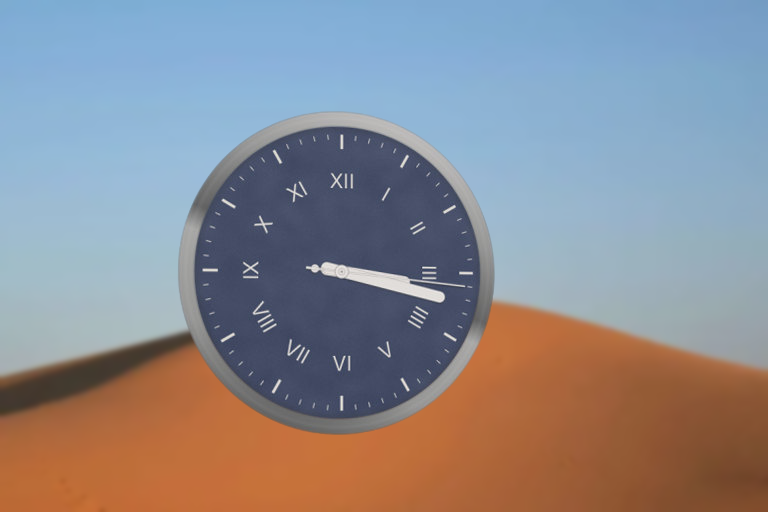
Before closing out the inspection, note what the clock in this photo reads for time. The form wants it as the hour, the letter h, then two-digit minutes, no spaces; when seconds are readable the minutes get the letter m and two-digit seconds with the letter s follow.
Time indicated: 3h17m16s
